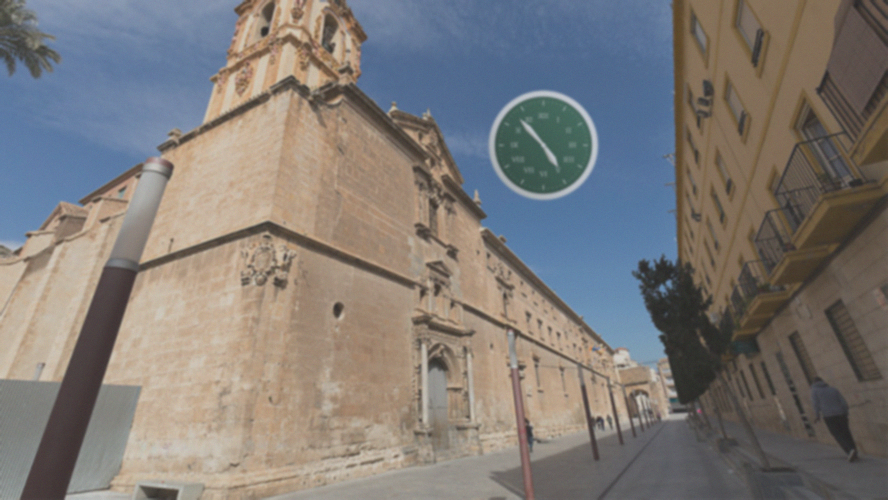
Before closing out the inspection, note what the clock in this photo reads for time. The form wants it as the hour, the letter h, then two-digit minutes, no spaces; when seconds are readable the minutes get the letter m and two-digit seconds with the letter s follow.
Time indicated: 4h53
